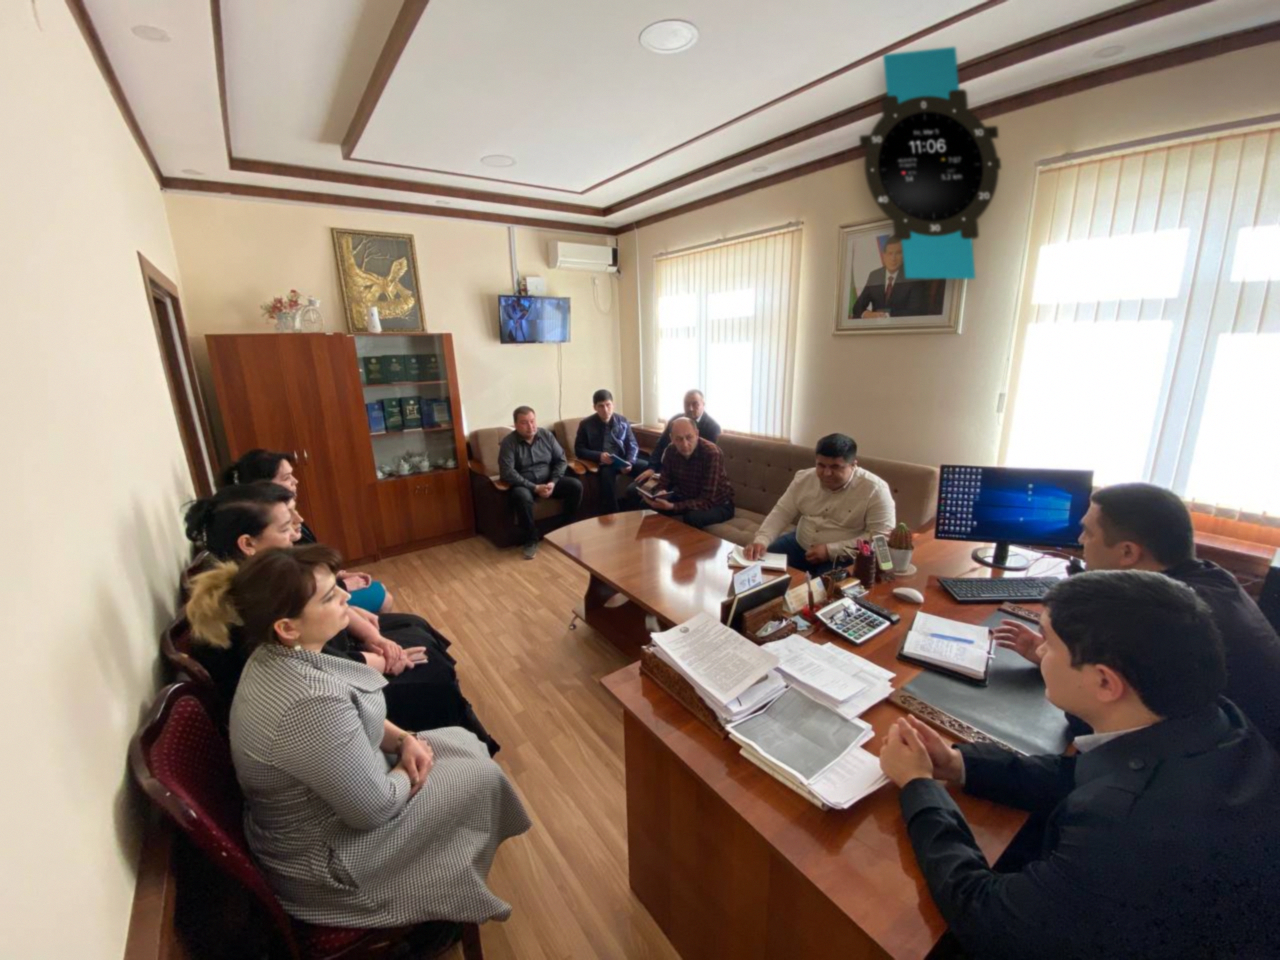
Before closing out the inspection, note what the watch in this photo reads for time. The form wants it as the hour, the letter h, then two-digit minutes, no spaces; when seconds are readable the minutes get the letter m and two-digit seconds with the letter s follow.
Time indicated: 11h06
